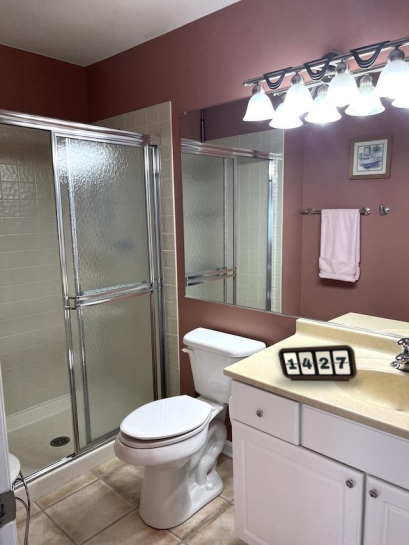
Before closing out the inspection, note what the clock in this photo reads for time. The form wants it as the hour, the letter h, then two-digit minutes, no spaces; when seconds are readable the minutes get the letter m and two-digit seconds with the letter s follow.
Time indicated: 14h27
